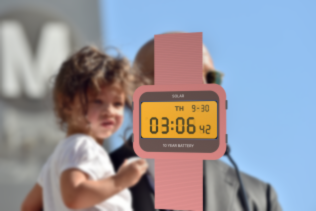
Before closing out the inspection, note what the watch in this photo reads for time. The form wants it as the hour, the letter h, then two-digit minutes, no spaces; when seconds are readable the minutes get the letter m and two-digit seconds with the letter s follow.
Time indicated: 3h06m42s
